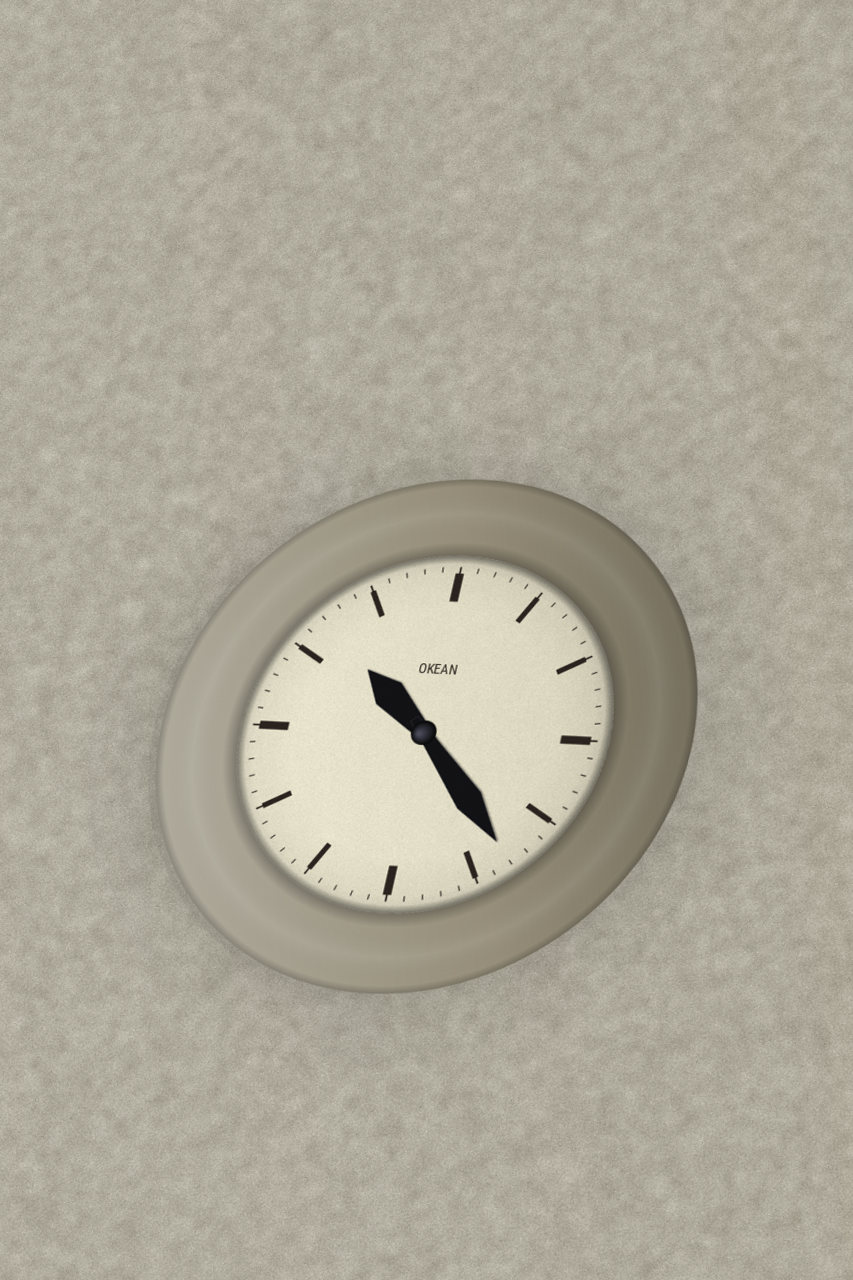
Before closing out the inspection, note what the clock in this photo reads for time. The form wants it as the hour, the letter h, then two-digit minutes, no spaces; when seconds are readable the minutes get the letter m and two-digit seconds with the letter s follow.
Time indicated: 10h23
